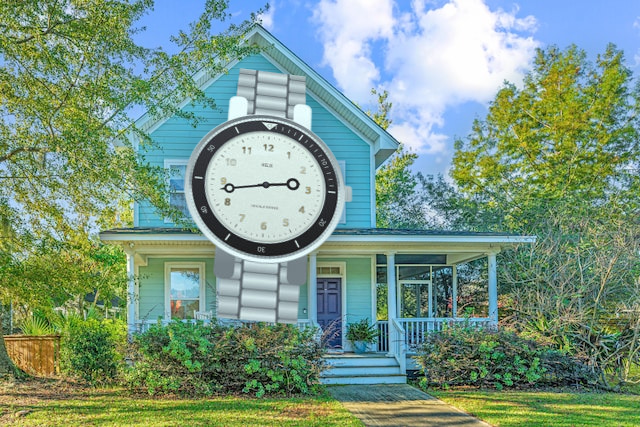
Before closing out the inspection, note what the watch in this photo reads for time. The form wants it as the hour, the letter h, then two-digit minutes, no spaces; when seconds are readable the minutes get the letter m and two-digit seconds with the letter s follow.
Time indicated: 2h43
